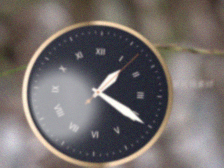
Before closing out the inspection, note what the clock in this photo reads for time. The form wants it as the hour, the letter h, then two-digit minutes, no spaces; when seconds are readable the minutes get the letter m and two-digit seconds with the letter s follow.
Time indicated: 1h20m07s
